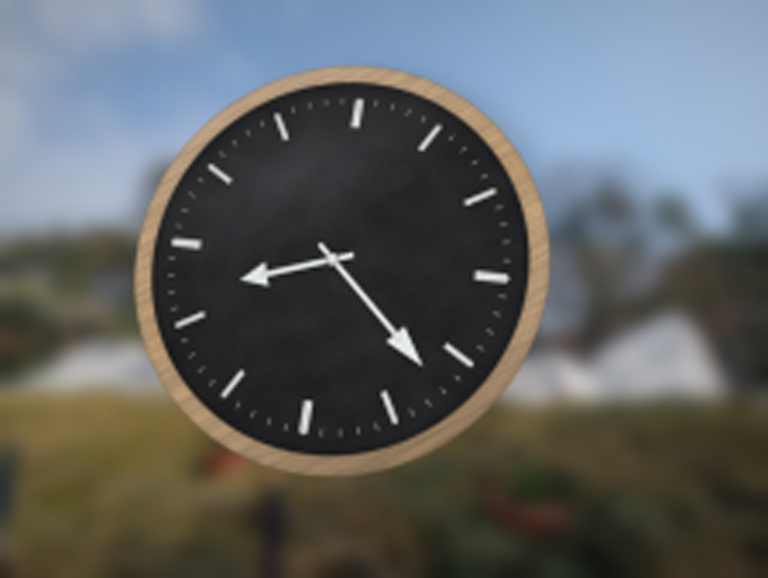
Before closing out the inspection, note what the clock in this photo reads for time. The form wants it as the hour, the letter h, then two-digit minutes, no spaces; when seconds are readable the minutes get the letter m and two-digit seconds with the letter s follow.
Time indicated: 8h22
